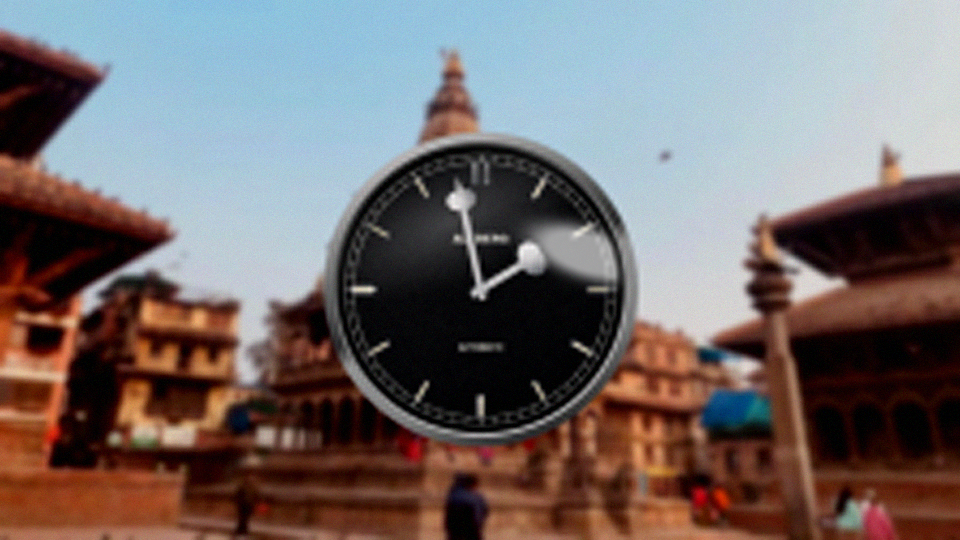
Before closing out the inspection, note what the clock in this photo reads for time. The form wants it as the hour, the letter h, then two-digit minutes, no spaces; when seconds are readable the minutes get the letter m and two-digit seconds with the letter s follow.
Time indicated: 1h58
